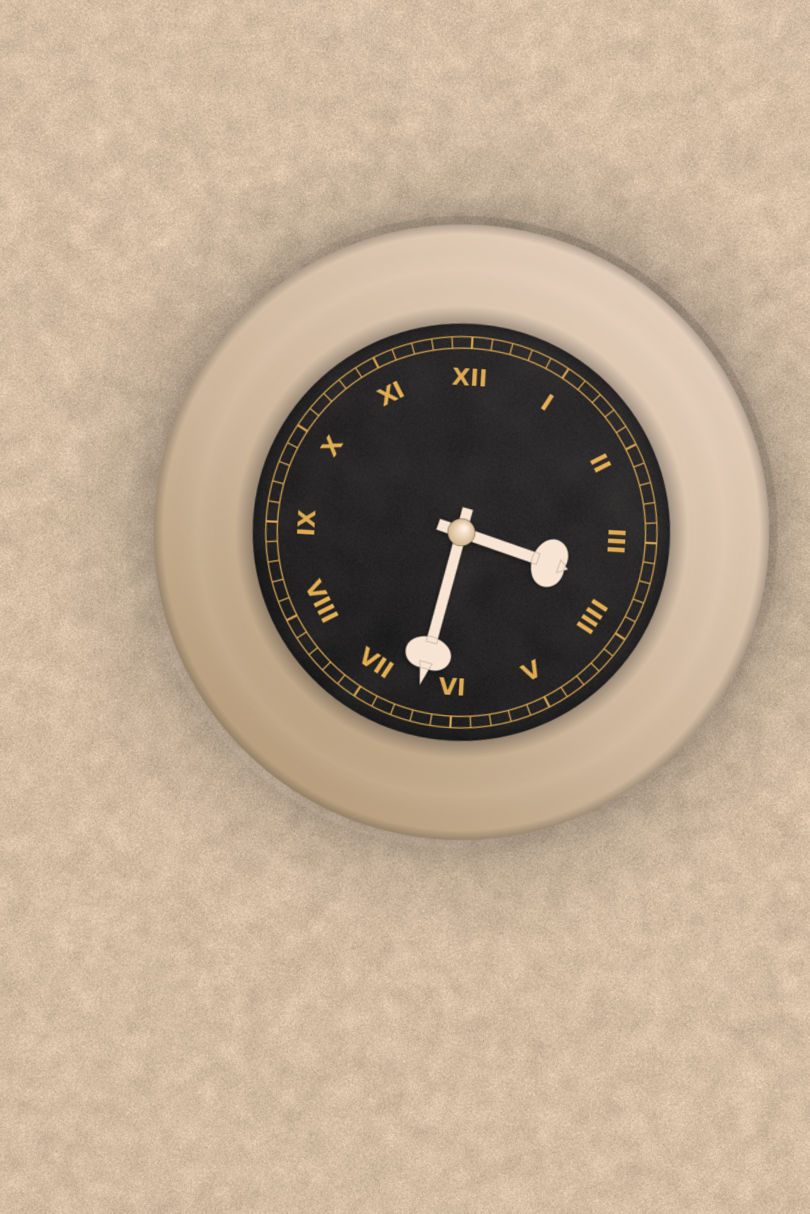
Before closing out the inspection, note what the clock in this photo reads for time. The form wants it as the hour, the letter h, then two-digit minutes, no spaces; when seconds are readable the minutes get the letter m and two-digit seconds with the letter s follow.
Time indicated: 3h32
